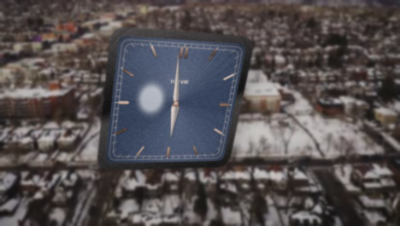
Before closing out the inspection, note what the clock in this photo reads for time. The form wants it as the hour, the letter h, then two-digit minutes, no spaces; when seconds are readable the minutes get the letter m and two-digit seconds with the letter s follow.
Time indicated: 5h59
